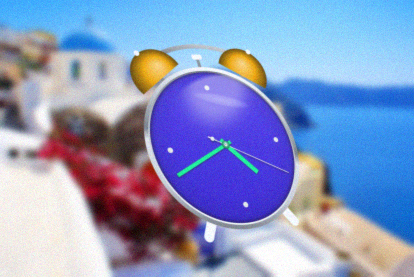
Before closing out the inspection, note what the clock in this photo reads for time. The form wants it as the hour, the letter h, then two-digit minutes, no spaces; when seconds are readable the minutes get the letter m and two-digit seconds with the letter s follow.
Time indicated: 4h41m20s
